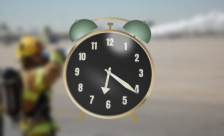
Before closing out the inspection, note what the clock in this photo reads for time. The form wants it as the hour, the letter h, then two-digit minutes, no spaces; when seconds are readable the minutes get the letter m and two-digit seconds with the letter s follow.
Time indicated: 6h21
